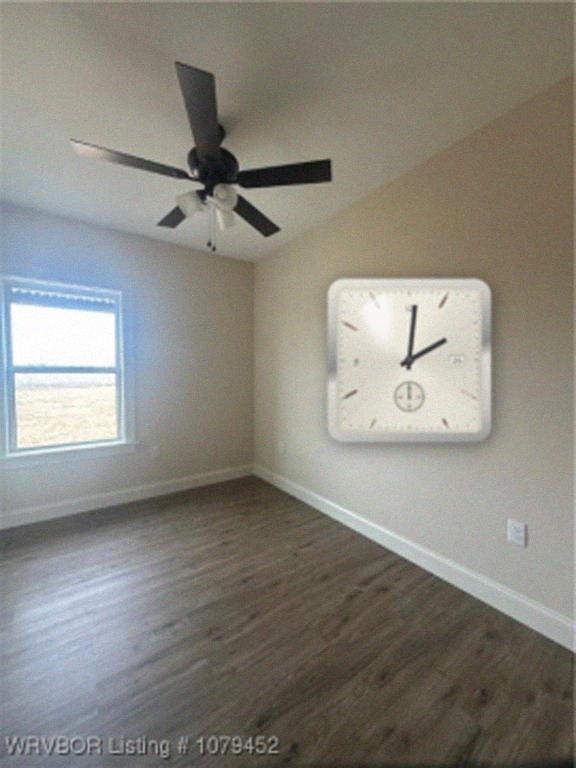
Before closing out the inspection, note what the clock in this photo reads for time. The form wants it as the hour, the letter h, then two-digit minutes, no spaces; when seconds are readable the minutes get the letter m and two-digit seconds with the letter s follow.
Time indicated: 2h01
